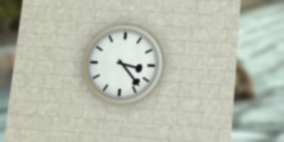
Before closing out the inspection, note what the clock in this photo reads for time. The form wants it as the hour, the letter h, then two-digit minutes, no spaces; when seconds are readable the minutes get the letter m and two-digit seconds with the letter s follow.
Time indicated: 3h23
